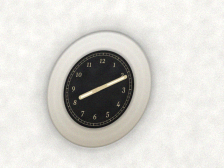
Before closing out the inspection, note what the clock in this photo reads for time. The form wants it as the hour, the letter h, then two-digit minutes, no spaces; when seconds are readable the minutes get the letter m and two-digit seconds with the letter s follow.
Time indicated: 8h11
